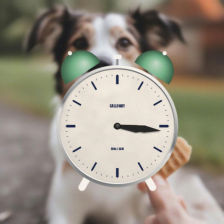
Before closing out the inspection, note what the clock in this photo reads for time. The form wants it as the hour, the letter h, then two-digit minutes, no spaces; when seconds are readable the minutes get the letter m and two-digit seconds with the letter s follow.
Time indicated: 3h16
